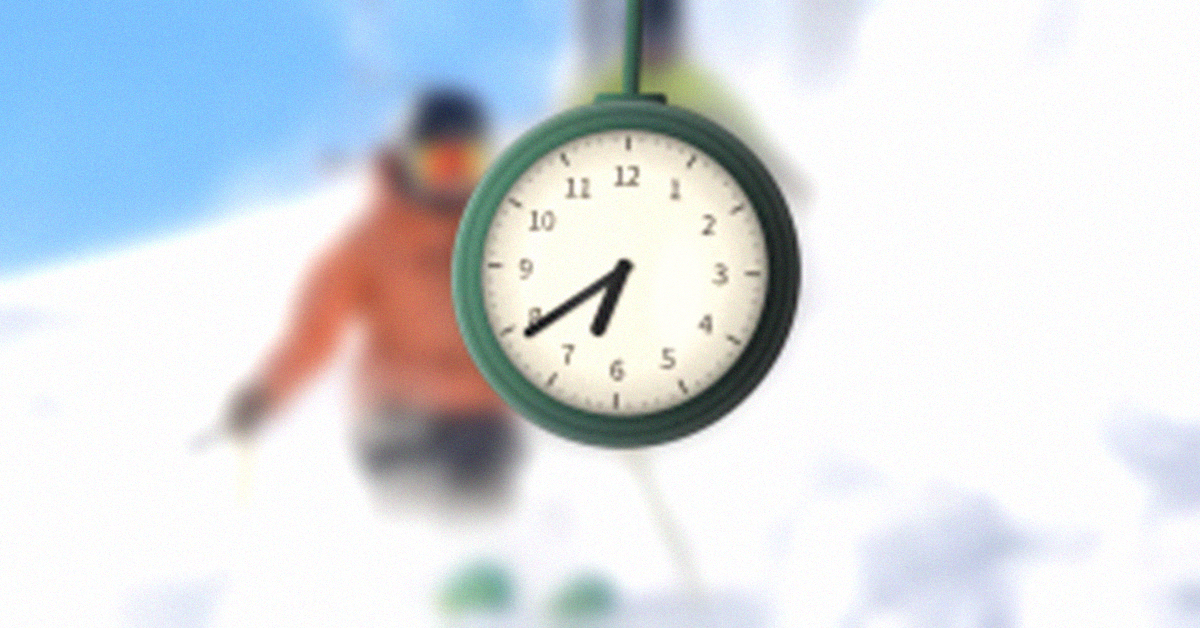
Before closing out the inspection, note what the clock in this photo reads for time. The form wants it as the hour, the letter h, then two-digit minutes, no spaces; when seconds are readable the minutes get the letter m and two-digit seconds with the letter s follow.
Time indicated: 6h39
